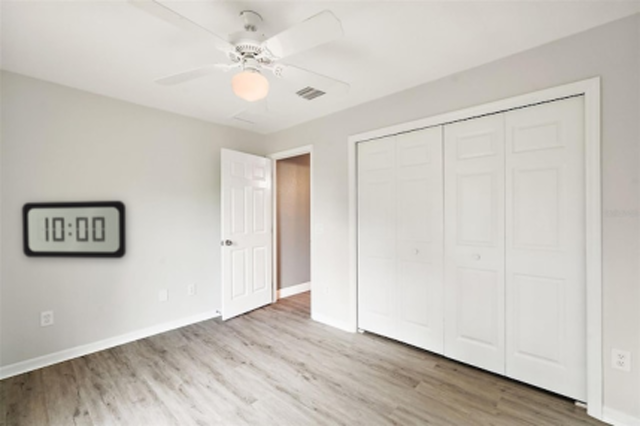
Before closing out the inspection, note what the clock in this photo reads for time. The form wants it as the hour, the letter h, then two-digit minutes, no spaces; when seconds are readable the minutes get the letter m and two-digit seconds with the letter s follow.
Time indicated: 10h00
